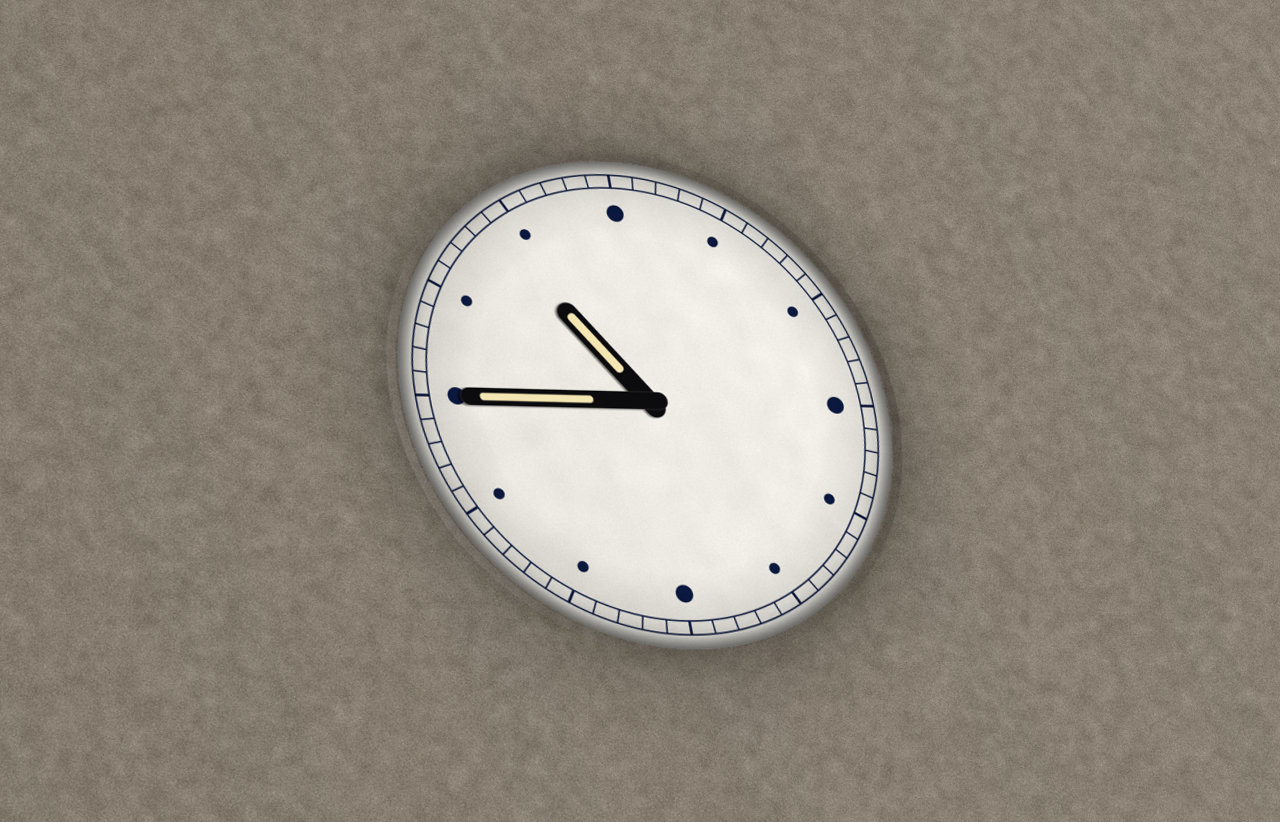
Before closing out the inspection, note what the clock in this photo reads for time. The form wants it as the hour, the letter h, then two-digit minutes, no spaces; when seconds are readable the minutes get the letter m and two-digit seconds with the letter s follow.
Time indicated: 10h45
